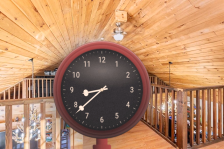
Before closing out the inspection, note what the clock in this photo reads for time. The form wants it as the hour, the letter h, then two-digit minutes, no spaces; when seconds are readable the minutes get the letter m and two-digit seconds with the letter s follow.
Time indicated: 8h38
